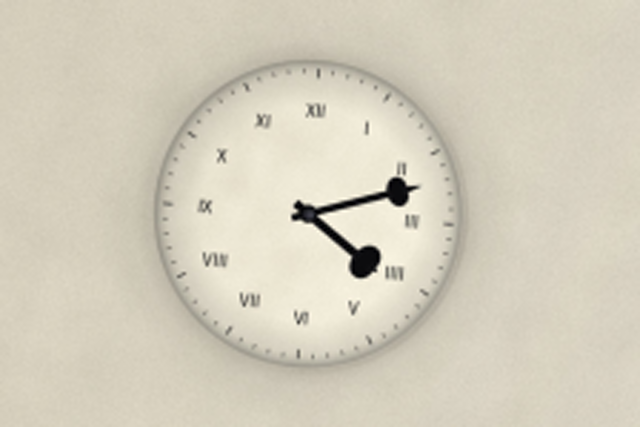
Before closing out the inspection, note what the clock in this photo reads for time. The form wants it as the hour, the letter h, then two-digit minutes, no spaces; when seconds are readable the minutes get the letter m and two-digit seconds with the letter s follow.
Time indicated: 4h12
